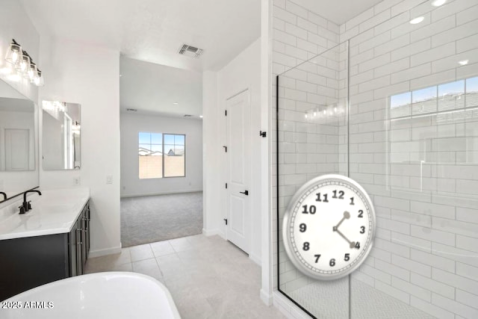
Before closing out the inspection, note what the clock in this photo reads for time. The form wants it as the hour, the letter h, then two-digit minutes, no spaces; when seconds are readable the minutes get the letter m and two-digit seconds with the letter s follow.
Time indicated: 1h21
